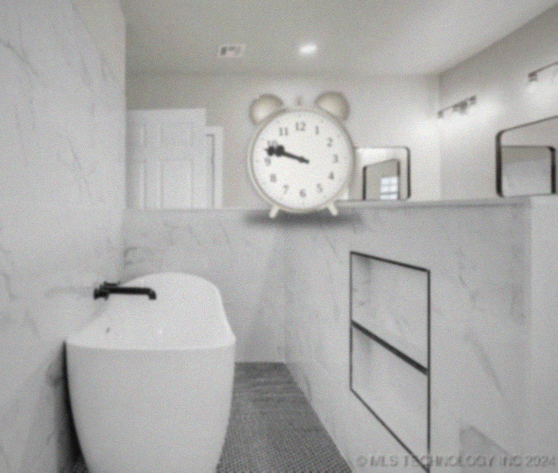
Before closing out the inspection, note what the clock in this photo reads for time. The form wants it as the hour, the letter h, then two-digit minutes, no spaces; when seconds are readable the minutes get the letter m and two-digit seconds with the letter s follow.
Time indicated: 9h48
